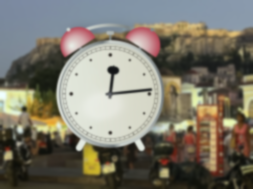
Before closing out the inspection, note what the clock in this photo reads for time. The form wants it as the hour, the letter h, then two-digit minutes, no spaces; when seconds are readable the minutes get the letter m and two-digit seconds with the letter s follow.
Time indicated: 12h14
